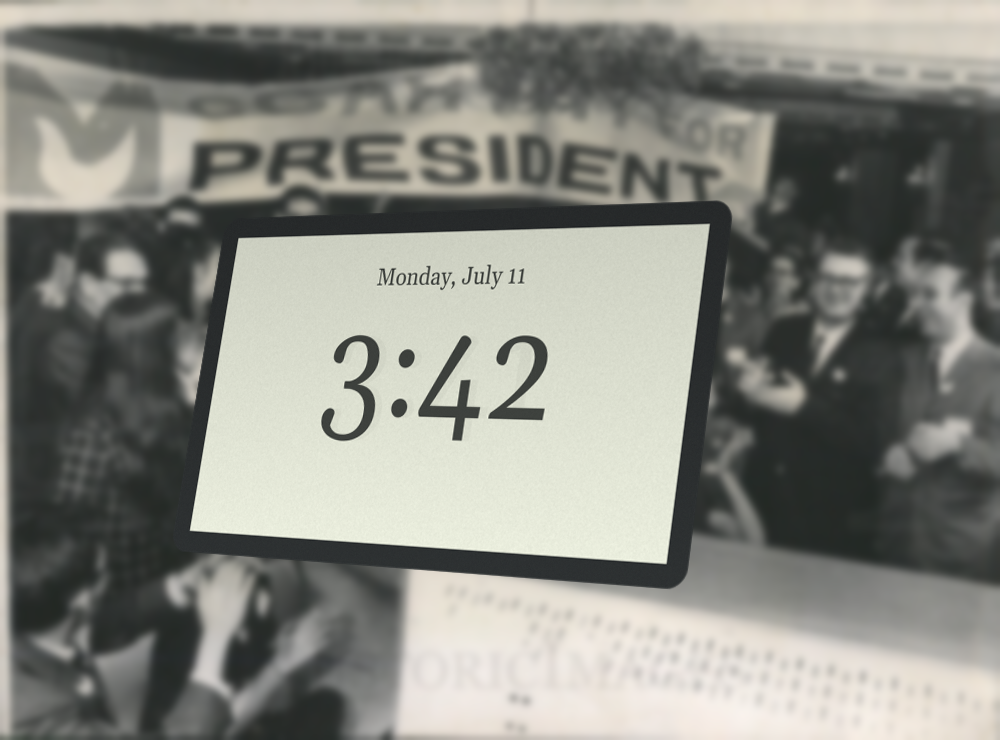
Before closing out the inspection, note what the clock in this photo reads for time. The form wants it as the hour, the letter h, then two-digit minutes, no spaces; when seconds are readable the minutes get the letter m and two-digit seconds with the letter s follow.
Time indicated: 3h42
